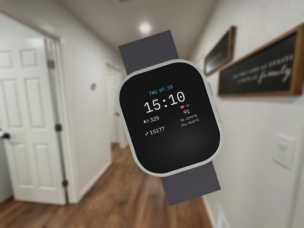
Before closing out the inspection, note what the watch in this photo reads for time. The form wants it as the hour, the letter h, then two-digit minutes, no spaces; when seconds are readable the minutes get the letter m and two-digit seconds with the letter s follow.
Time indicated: 15h10
